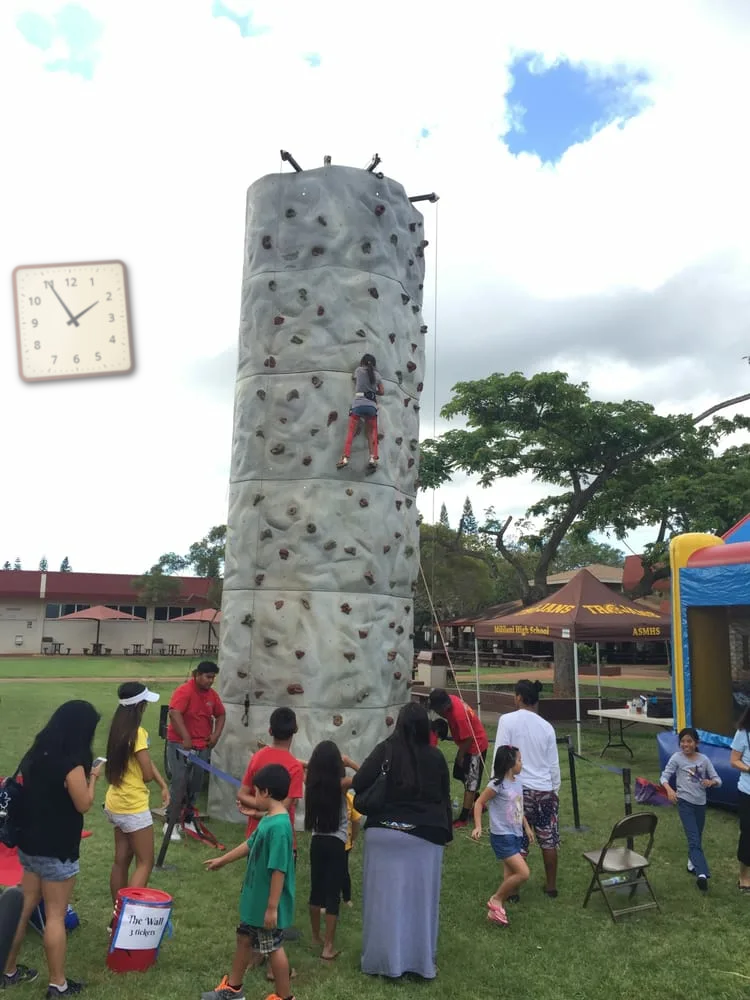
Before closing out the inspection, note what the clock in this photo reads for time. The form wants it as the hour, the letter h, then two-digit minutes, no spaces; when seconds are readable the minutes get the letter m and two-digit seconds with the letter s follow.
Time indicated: 1h55
